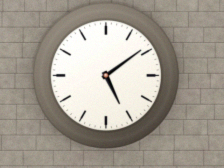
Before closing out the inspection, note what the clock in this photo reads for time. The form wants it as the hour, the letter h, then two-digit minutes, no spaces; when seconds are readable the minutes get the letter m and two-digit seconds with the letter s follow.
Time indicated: 5h09
